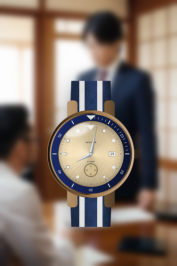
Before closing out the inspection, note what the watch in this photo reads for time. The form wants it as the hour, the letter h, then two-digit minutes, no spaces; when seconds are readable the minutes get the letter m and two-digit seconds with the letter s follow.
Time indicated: 8h02
